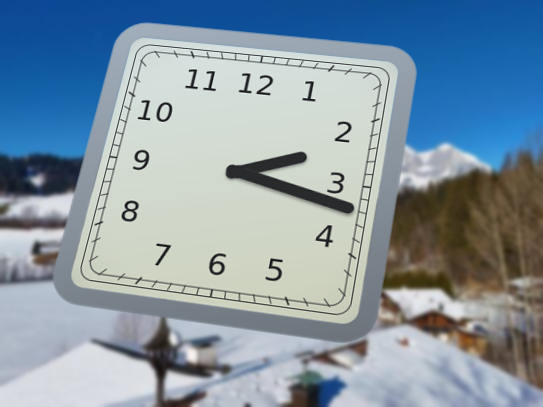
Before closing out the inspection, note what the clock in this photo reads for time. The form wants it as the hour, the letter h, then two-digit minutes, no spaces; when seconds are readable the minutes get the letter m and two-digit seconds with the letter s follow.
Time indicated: 2h17
